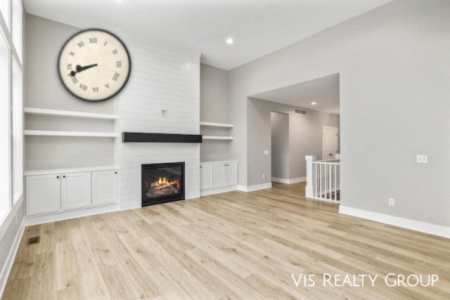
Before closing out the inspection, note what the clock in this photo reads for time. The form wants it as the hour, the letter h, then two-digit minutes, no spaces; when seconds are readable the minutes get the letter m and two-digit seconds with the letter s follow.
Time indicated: 8h42
